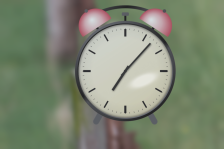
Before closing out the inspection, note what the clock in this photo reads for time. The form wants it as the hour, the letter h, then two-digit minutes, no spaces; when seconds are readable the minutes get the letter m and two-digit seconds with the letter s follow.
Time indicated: 7h07
